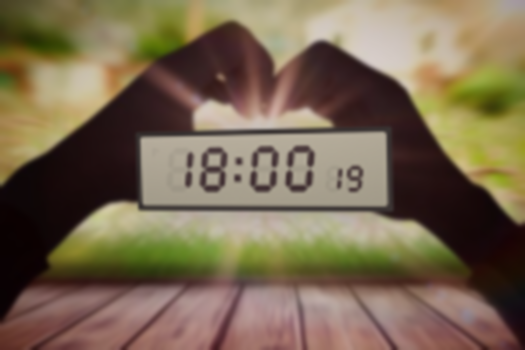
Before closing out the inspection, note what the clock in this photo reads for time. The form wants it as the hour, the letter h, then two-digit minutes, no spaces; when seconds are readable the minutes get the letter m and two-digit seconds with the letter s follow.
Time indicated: 18h00m19s
